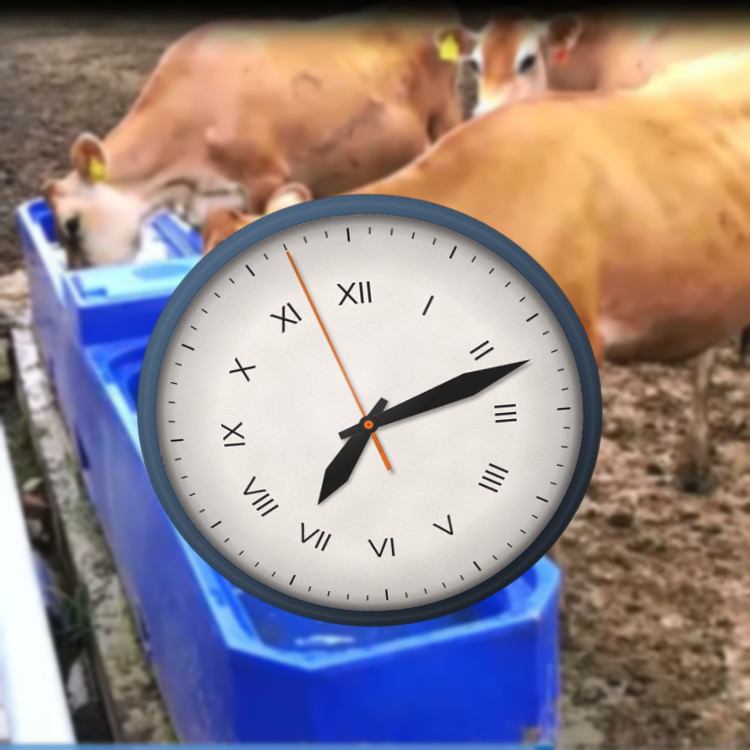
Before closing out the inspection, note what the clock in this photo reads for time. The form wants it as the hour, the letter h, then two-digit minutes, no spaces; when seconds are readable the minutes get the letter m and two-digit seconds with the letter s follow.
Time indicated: 7h11m57s
